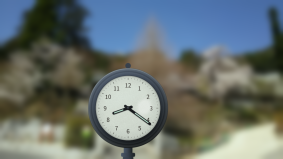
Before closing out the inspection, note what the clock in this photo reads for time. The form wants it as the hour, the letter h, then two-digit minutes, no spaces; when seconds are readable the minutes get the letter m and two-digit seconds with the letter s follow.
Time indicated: 8h21
